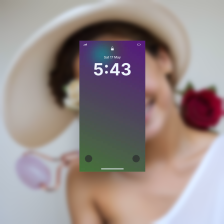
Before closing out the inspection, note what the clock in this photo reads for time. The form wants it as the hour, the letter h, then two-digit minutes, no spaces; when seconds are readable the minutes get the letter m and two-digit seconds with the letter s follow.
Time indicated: 5h43
